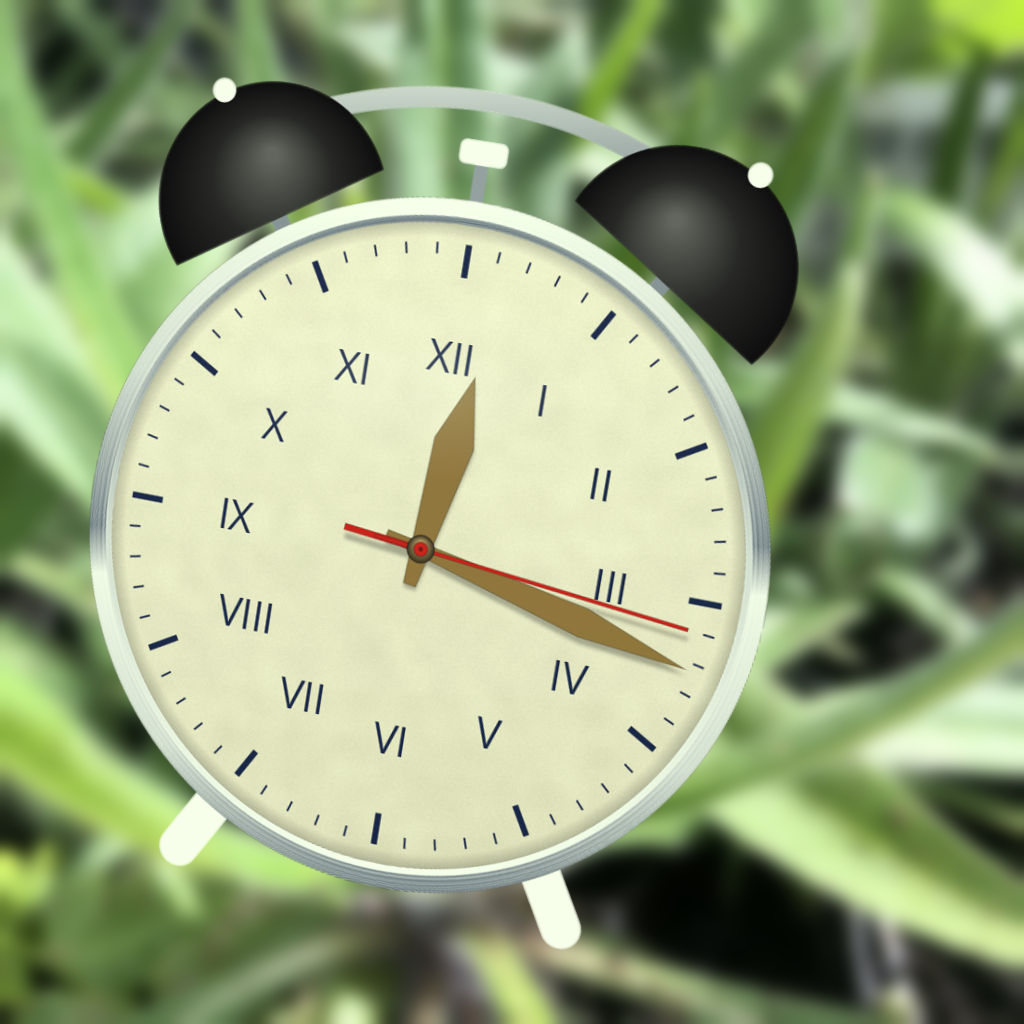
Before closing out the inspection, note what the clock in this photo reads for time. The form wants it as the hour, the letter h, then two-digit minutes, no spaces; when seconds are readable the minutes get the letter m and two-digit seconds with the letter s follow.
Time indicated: 12h17m16s
